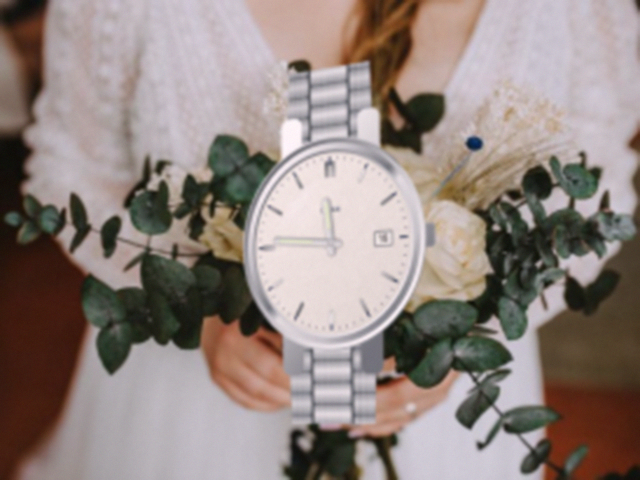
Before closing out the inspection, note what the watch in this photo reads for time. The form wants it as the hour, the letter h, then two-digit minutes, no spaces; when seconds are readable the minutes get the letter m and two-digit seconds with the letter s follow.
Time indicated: 11h46
